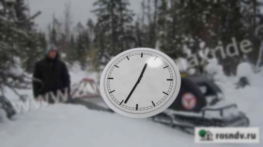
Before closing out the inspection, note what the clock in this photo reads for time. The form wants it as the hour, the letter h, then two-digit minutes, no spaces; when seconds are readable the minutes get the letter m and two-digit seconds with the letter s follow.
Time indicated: 12h34
